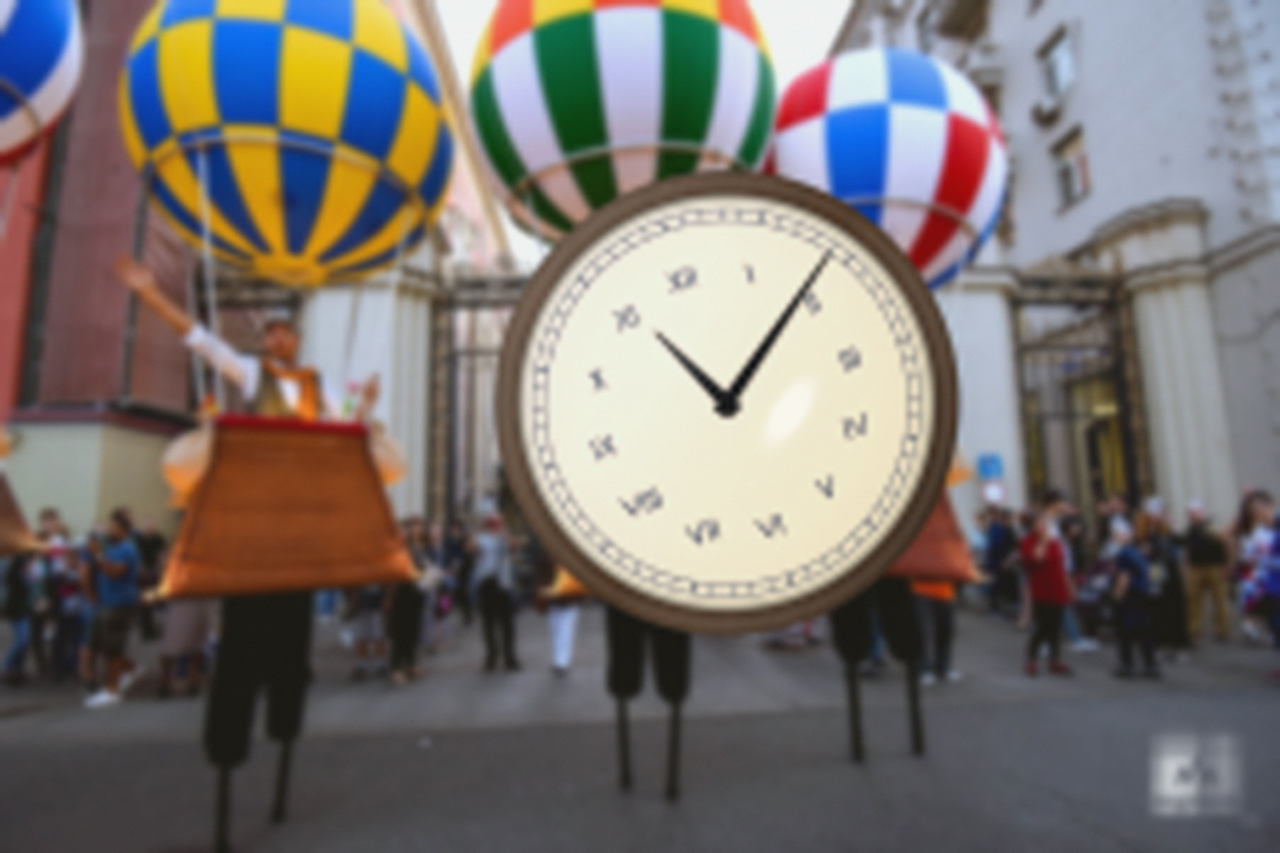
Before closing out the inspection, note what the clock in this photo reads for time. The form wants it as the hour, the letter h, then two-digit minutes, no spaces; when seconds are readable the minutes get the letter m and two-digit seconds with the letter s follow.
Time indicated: 11h09
